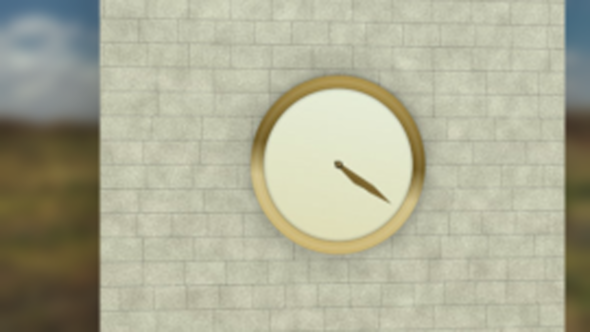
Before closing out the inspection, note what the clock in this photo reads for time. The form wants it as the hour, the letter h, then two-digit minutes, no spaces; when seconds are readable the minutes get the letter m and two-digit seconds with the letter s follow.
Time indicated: 4h21
